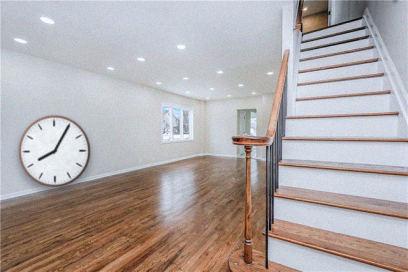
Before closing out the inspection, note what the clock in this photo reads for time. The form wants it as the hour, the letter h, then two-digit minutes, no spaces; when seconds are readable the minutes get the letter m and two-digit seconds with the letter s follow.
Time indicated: 8h05
